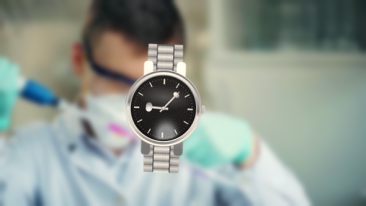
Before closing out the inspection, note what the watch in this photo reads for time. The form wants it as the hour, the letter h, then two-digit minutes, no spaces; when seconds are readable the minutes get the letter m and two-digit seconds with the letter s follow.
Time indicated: 9h07
